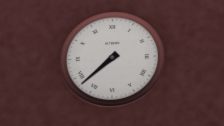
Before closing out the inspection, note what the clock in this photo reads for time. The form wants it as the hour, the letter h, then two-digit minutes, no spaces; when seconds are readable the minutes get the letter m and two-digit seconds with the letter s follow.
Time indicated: 7h38
